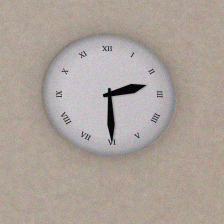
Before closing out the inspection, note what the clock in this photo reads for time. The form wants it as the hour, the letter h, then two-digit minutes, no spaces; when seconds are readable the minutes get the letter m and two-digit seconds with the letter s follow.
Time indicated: 2h30
